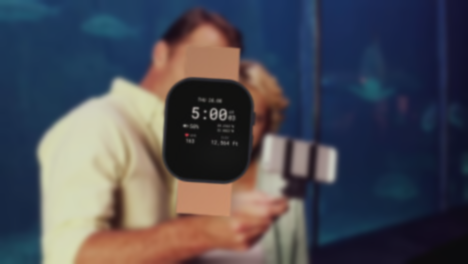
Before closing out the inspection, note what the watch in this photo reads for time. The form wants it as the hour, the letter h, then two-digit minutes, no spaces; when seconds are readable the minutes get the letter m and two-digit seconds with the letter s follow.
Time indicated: 5h00
